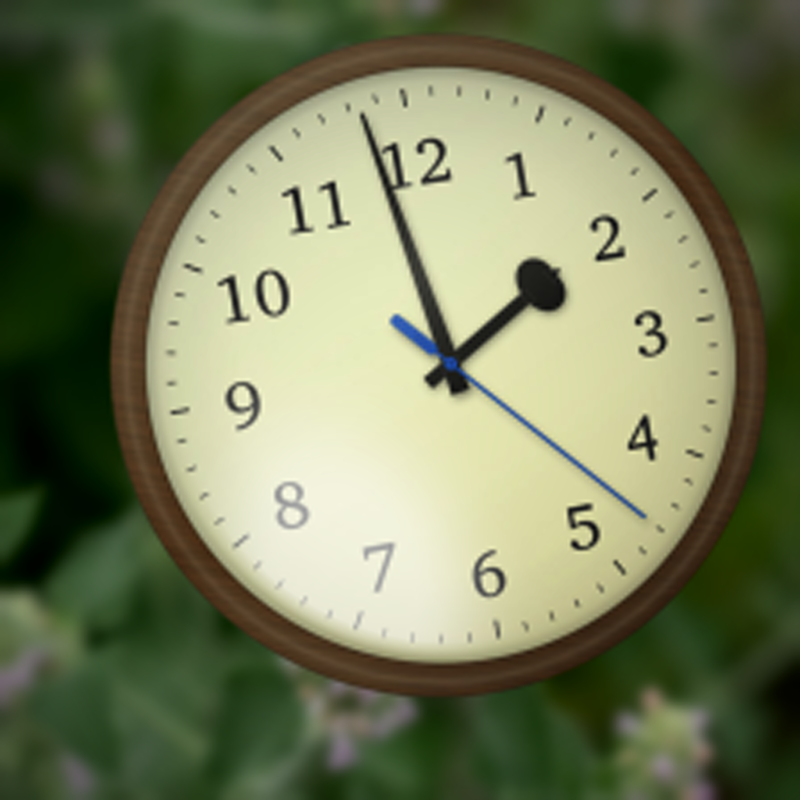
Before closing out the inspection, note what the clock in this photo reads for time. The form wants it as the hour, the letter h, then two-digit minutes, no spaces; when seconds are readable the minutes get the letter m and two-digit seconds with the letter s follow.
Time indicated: 1h58m23s
